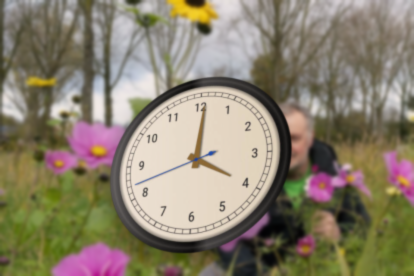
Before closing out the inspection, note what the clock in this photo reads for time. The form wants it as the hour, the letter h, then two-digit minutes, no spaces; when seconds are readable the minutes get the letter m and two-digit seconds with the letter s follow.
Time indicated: 4h00m42s
